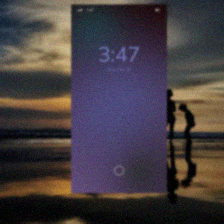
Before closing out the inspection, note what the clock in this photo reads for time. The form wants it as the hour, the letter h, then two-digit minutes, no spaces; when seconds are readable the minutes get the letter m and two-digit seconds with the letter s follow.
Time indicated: 3h47
